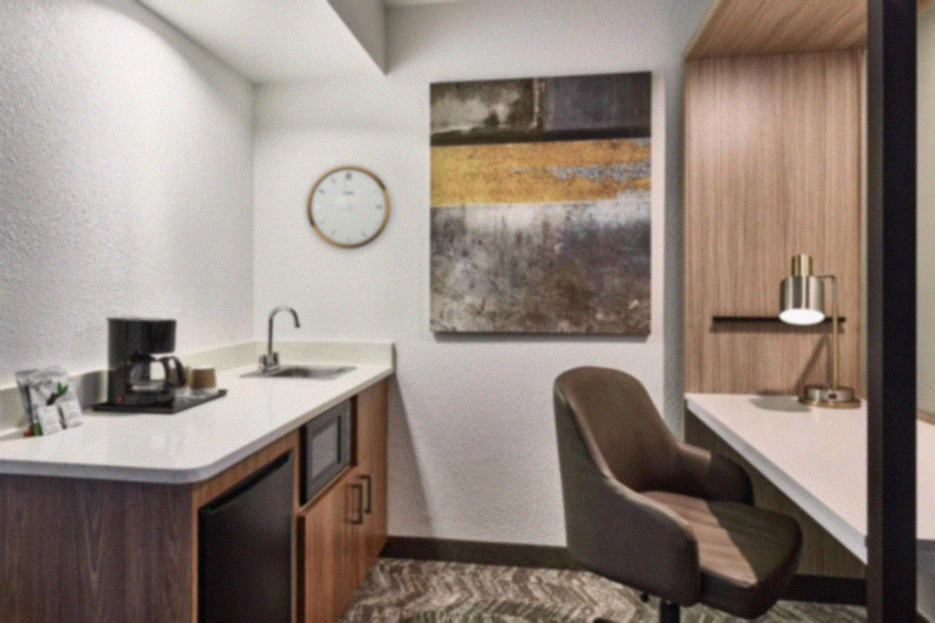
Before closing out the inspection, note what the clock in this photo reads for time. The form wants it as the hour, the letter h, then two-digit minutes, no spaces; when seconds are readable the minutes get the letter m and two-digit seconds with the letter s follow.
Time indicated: 8h58
